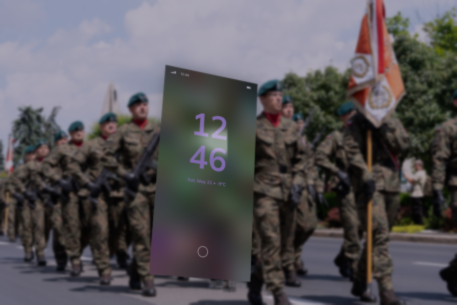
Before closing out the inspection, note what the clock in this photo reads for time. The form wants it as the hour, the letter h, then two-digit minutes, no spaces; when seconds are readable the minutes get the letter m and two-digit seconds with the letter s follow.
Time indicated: 12h46
